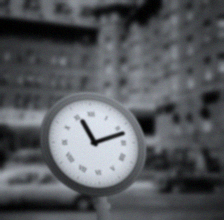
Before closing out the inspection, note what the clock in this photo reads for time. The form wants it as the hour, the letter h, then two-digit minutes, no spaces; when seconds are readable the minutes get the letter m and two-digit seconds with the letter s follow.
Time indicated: 11h12
